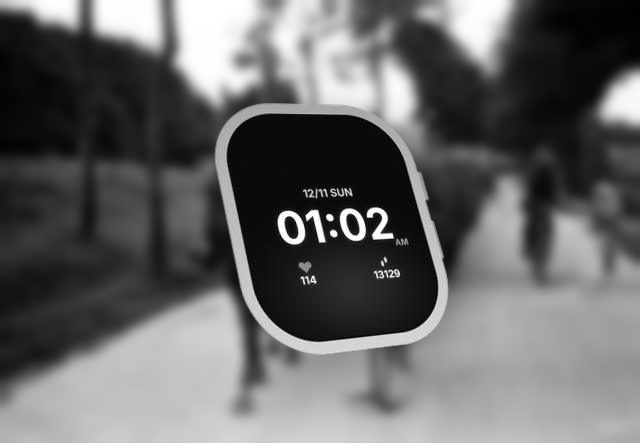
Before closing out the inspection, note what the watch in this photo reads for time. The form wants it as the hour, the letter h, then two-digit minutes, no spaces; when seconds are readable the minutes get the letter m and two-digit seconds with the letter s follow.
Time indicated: 1h02
